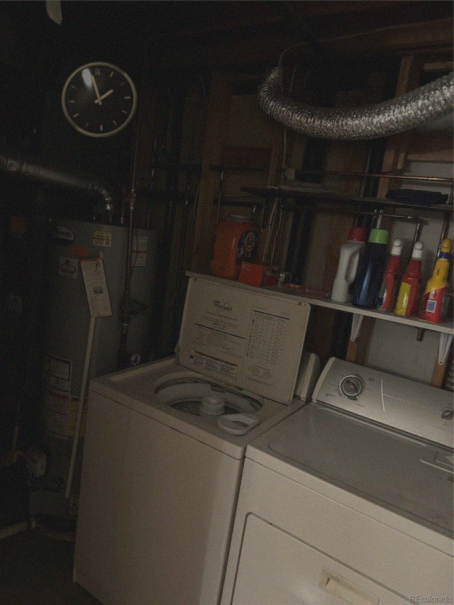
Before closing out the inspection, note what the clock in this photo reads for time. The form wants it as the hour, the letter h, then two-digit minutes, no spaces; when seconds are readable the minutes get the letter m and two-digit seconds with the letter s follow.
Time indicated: 1h58
